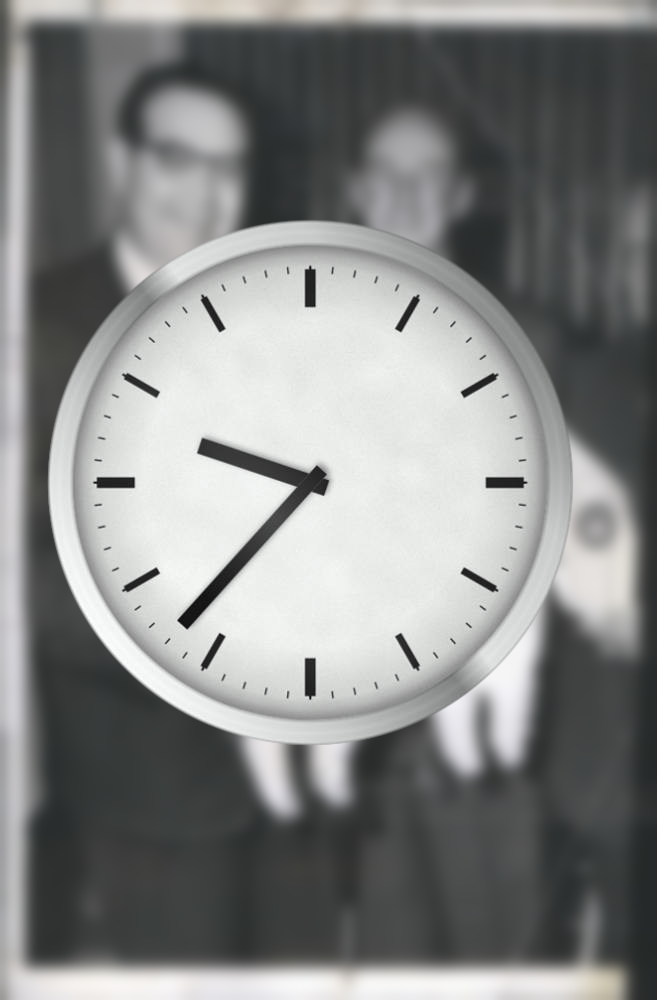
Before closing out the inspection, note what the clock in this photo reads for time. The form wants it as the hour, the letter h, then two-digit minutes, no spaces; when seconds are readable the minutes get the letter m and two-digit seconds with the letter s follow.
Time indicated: 9h37
